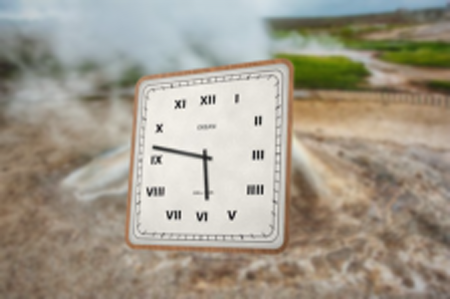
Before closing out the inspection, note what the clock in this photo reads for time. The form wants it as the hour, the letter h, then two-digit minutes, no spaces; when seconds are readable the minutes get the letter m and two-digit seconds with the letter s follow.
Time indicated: 5h47
